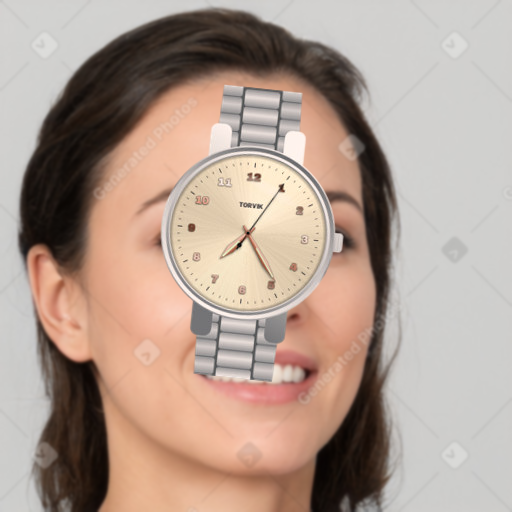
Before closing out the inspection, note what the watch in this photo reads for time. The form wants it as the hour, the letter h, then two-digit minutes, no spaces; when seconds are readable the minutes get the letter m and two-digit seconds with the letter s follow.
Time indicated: 7h24m05s
